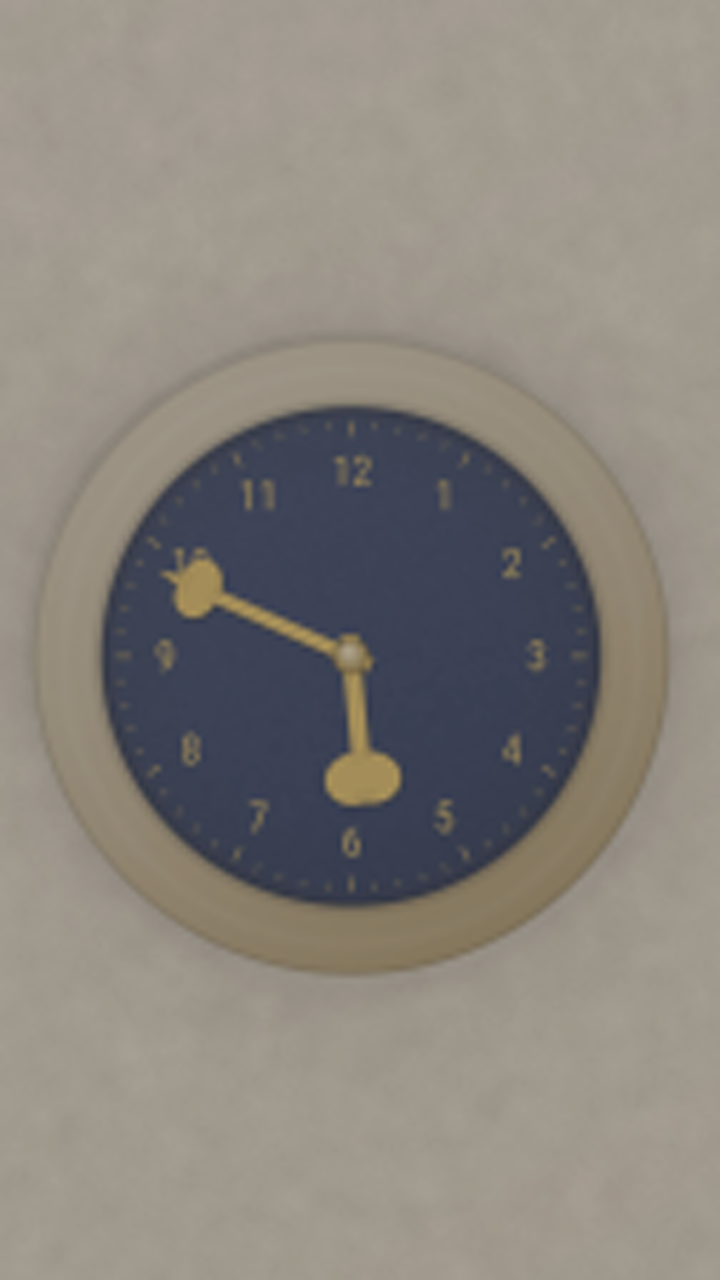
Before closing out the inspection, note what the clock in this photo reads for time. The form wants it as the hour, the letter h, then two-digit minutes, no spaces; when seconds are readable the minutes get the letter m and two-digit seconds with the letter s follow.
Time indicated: 5h49
